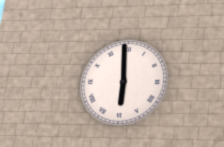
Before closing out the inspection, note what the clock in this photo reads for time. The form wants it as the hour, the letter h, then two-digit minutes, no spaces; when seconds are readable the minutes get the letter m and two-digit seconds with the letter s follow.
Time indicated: 5h59
